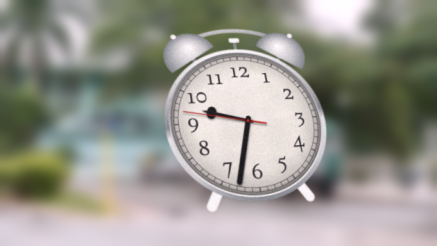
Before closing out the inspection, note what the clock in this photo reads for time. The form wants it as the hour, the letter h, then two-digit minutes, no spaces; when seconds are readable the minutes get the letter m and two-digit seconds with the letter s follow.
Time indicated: 9h32m47s
